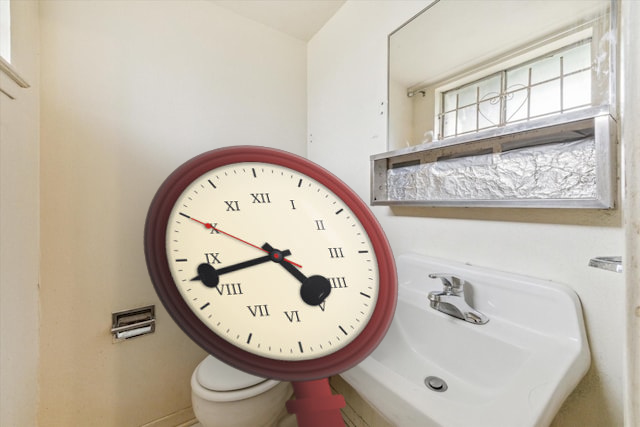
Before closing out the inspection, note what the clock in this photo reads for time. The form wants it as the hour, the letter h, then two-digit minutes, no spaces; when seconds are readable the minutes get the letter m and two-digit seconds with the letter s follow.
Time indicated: 4h42m50s
